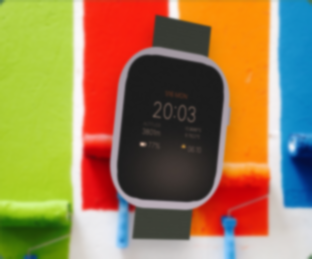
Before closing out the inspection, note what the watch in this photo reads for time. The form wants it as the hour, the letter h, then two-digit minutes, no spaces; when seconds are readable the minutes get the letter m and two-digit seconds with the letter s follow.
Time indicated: 20h03
